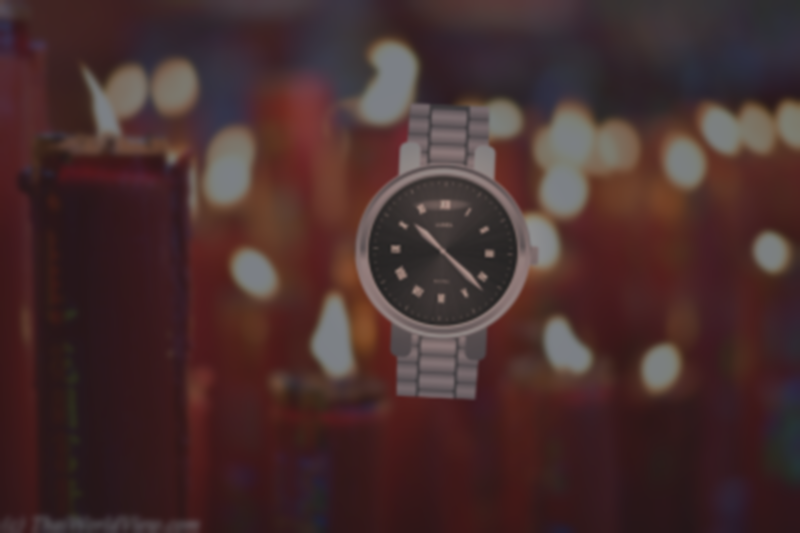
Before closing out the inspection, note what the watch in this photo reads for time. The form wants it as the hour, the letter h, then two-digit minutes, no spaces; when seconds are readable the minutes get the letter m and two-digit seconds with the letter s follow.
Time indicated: 10h22
